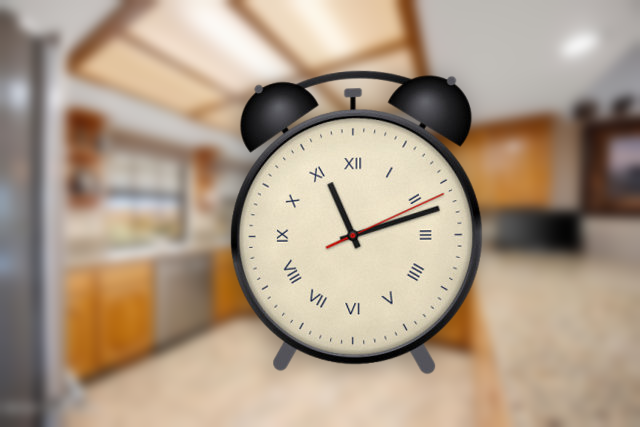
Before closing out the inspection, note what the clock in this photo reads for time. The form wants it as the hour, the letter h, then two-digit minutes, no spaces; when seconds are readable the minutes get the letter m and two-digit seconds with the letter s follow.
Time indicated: 11h12m11s
